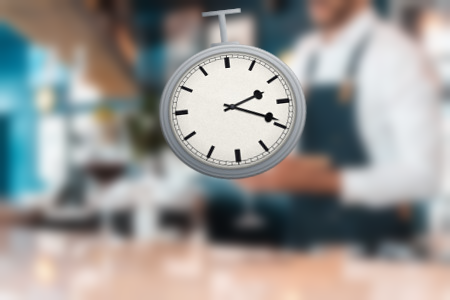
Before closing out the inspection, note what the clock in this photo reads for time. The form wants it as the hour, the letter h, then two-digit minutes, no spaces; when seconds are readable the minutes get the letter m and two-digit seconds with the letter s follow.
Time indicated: 2h19
